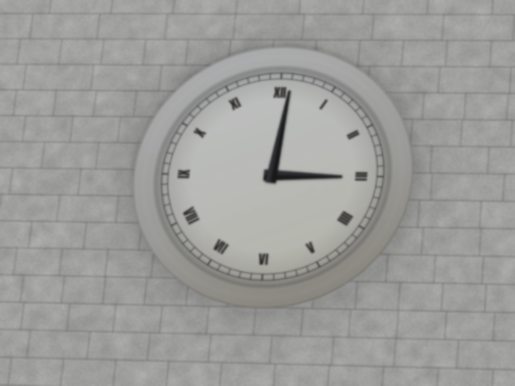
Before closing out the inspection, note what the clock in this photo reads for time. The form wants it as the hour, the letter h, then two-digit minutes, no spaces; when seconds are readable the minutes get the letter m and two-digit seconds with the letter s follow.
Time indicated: 3h01
